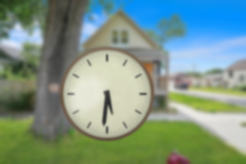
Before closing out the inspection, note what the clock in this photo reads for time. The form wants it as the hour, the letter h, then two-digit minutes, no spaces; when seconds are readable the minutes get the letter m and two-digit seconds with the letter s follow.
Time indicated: 5h31
